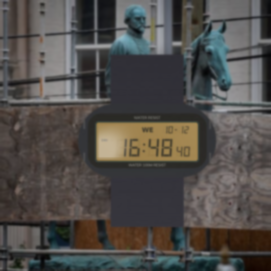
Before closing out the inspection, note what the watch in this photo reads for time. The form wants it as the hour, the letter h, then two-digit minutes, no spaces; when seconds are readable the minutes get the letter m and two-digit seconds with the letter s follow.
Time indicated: 16h48
